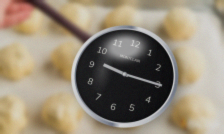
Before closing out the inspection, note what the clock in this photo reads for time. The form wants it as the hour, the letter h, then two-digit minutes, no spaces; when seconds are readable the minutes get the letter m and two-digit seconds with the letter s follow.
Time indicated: 9h15
